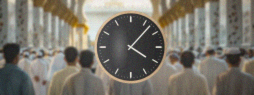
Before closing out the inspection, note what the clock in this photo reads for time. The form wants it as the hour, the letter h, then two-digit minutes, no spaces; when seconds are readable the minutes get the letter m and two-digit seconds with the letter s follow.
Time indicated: 4h07
